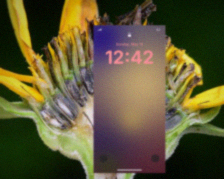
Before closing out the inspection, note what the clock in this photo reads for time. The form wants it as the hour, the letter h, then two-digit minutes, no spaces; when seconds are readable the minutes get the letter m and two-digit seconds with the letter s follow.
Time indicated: 12h42
